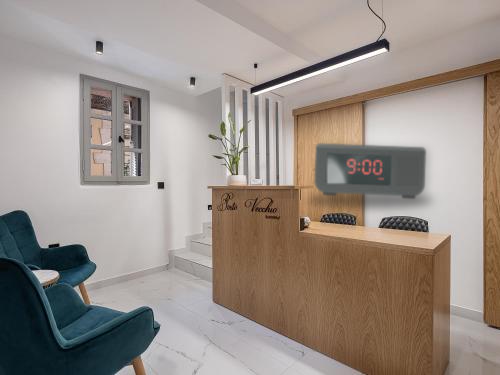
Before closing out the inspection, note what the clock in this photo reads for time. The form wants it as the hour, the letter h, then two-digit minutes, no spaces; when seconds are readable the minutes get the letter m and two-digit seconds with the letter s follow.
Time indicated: 9h00
